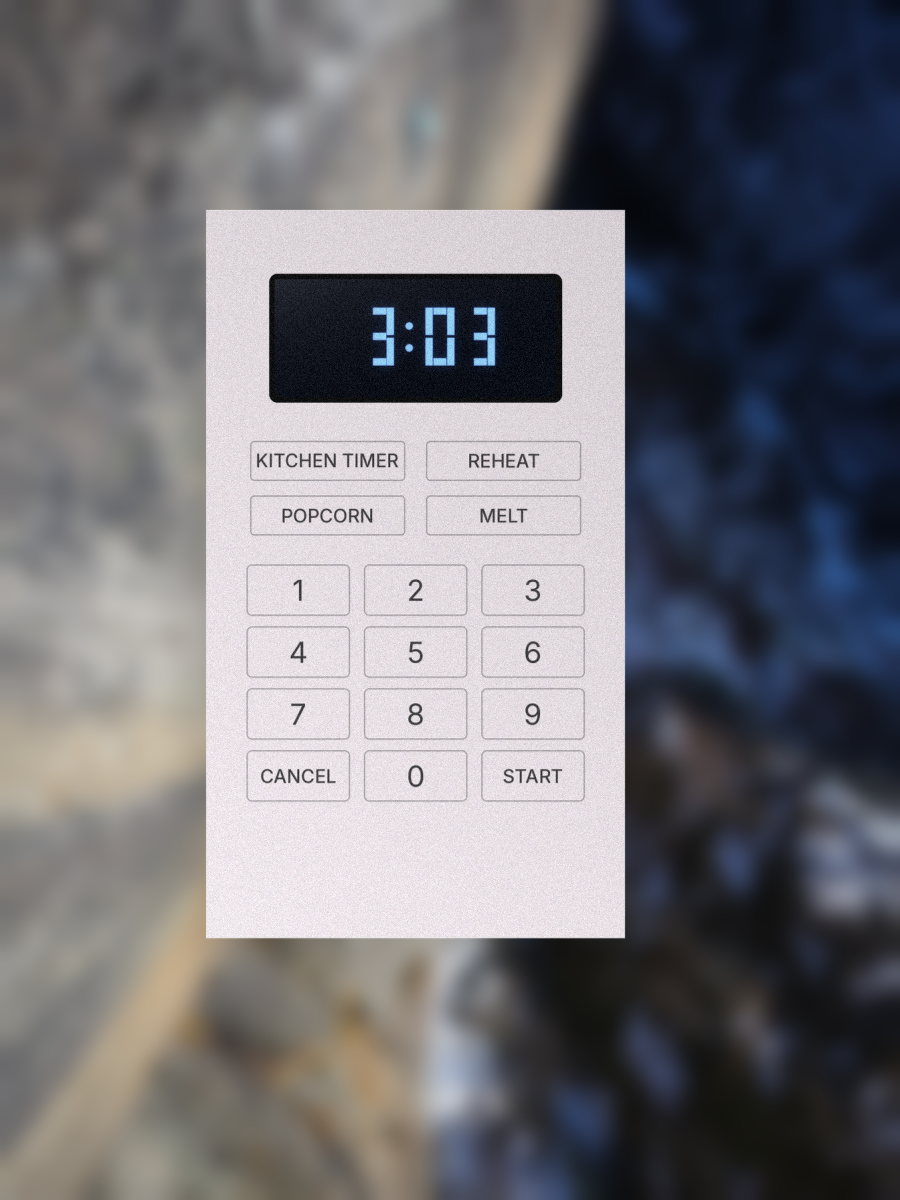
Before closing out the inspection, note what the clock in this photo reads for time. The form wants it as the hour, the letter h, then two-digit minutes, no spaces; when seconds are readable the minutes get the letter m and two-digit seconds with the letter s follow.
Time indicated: 3h03
